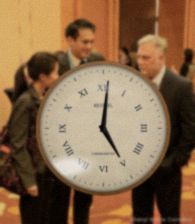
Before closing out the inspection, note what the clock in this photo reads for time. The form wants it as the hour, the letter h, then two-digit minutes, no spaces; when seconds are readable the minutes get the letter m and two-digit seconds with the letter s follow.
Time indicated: 5h01
